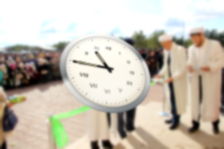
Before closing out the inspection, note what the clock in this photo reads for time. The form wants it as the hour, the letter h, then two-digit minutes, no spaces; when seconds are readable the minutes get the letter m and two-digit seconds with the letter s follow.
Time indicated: 10h45
